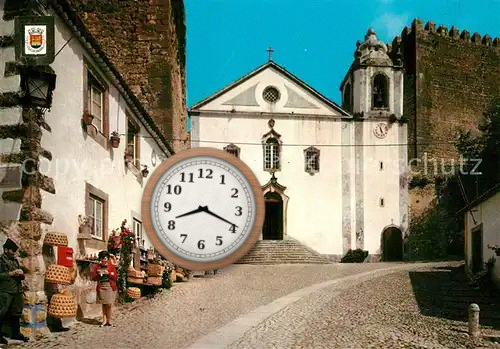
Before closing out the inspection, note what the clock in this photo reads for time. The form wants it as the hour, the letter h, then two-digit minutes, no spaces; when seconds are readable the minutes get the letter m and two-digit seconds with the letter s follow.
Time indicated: 8h19
